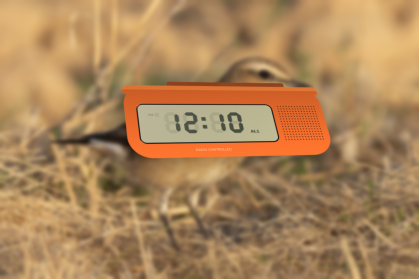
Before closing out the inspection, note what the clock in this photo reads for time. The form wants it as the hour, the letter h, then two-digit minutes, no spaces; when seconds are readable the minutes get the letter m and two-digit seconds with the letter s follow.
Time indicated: 12h10
